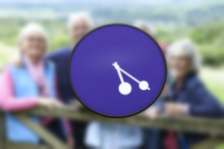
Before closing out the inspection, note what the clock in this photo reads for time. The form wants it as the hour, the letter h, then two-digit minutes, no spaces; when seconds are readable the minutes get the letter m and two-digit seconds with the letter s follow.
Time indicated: 5h21
